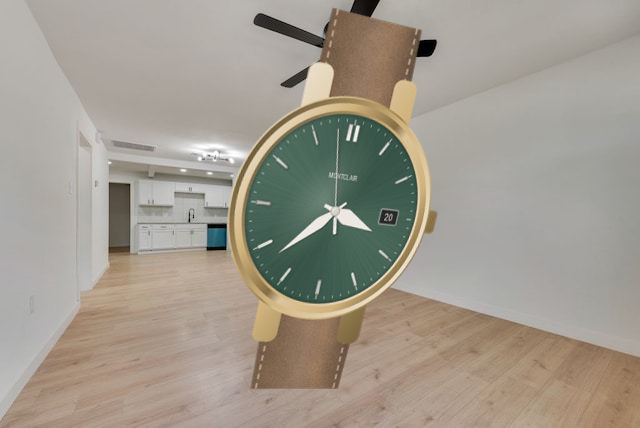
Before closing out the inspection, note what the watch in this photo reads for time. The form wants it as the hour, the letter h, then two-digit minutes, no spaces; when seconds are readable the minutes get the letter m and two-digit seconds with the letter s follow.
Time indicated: 3h37m58s
